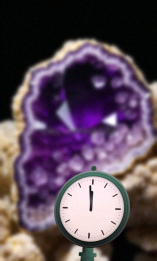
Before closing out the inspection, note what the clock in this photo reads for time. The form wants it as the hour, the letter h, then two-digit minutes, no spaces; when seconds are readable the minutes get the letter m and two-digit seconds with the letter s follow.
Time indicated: 11h59
